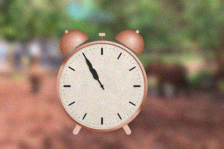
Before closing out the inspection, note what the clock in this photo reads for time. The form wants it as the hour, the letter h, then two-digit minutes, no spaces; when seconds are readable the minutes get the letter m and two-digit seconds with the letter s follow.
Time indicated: 10h55
